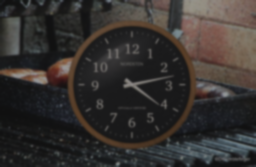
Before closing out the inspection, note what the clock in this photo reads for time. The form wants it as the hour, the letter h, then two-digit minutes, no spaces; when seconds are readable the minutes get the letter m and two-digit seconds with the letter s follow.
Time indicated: 4h13
